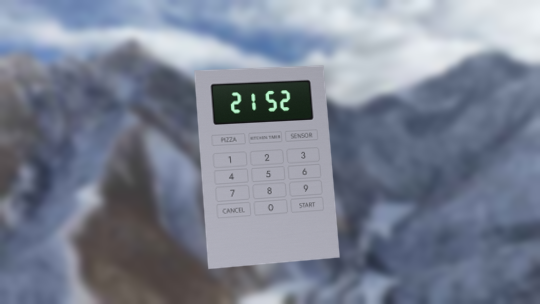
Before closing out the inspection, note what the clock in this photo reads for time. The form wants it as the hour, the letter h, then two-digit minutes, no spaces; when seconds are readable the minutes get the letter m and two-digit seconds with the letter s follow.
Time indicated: 21h52
